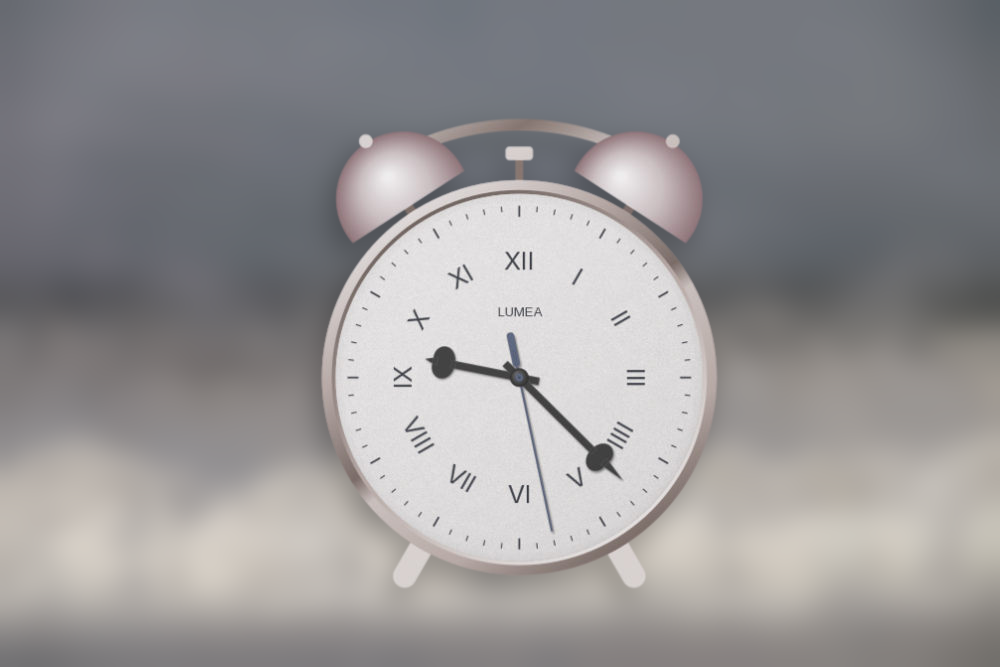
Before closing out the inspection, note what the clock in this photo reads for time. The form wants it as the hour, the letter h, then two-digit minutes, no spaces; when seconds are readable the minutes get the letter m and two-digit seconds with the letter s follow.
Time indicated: 9h22m28s
